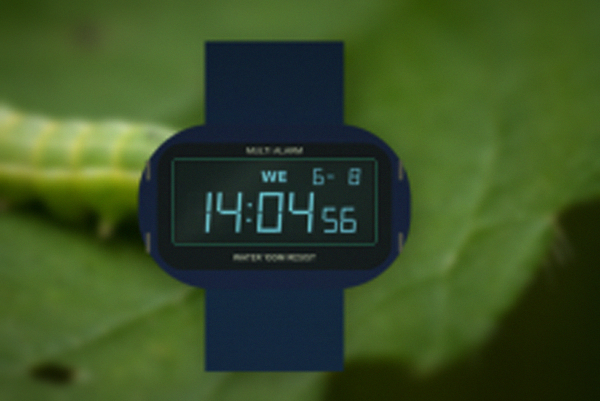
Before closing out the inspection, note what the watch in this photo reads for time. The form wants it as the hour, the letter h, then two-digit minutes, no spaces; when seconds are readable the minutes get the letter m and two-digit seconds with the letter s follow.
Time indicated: 14h04m56s
